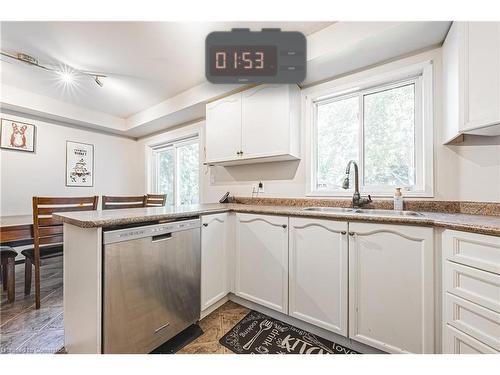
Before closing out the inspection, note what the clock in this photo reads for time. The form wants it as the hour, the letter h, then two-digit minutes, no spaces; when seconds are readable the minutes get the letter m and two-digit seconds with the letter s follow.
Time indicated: 1h53
